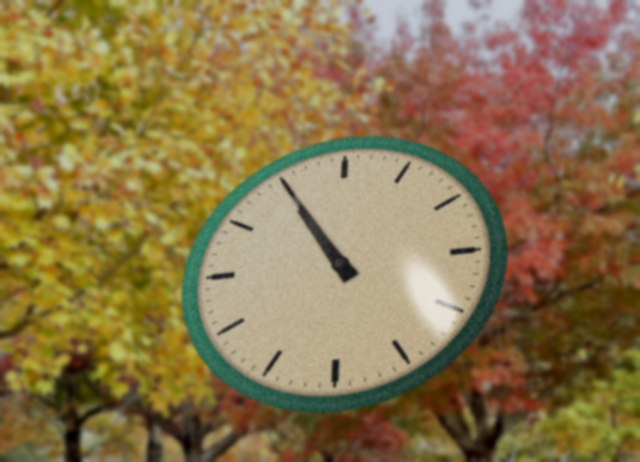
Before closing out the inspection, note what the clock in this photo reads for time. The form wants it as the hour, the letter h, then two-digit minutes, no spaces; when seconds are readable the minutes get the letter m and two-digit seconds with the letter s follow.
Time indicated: 10h55
